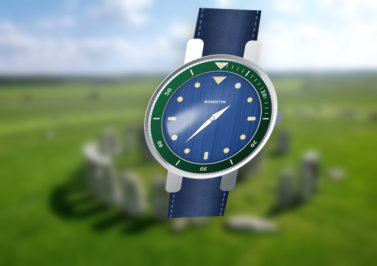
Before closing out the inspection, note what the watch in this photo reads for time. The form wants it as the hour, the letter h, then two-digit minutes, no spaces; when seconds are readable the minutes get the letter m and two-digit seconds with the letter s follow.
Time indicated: 1h37
